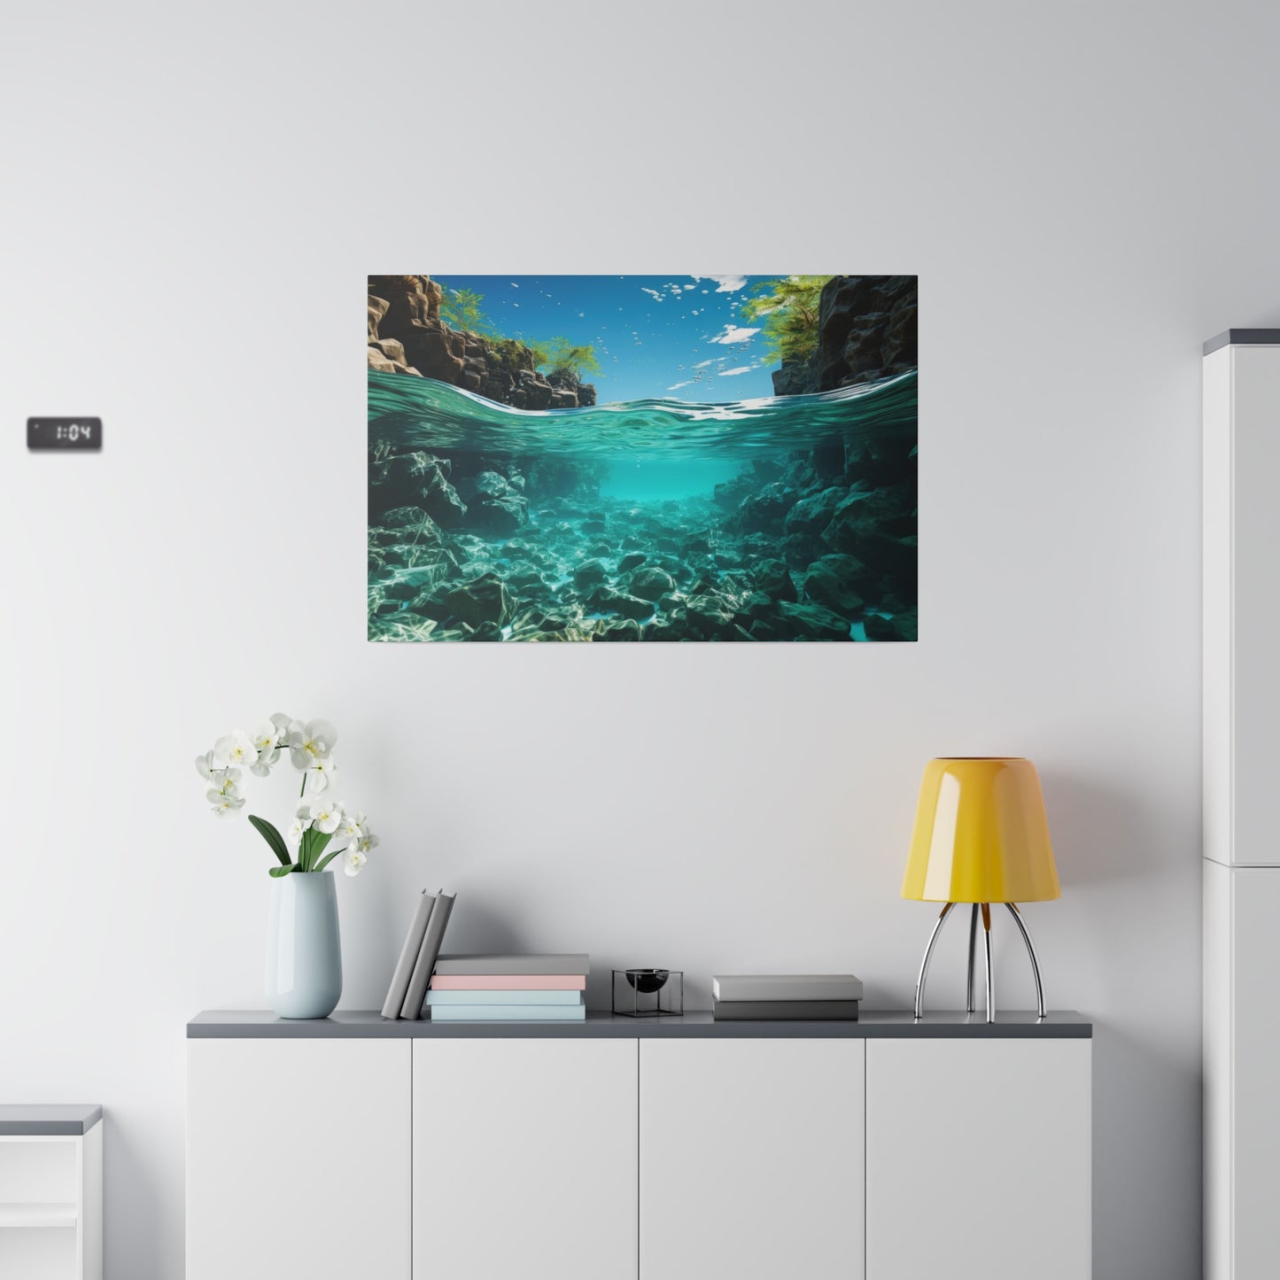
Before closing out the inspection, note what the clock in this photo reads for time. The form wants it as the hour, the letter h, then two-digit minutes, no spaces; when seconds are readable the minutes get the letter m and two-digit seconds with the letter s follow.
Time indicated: 1h04
